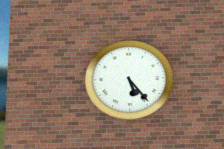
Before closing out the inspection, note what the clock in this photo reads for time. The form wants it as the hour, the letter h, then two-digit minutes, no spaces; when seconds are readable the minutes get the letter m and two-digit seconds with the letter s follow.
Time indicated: 5h24
